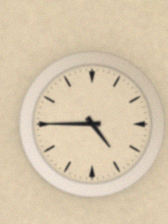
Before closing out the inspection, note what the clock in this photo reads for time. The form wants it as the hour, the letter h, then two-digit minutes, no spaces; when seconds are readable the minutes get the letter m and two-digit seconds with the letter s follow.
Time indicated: 4h45
